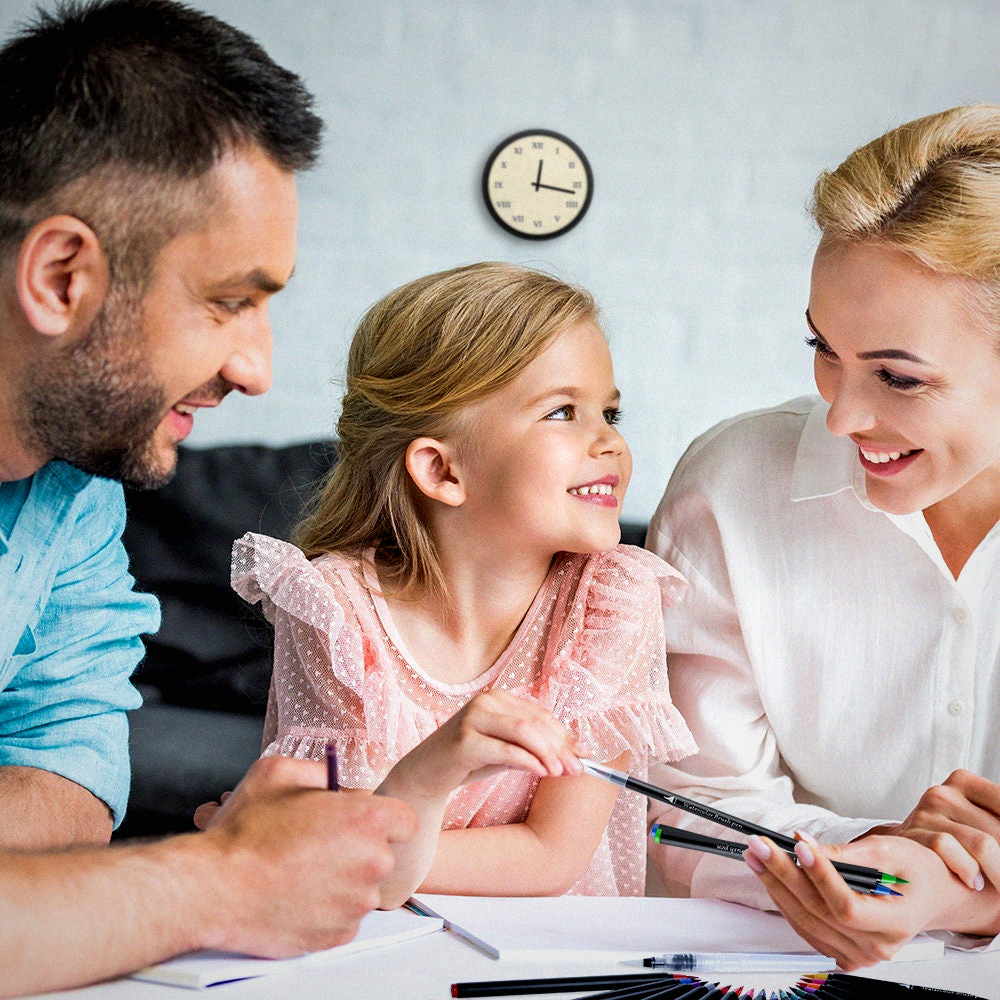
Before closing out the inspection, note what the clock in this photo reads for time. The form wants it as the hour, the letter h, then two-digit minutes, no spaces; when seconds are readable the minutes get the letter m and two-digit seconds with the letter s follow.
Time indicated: 12h17
